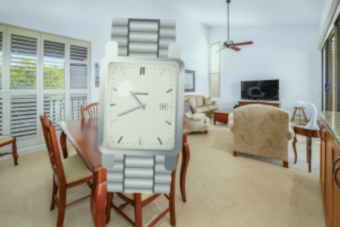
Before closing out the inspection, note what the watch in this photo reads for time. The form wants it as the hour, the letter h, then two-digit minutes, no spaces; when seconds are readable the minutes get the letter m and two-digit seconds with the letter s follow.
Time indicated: 10h41
